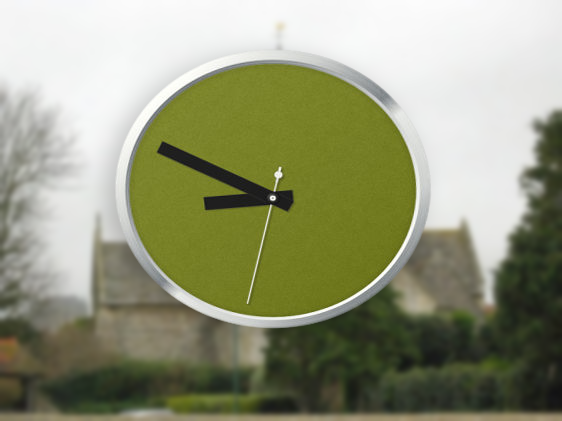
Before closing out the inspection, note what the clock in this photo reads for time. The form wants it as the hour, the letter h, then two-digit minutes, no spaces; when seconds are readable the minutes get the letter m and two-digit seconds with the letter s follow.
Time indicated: 8h49m32s
